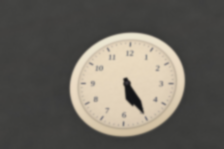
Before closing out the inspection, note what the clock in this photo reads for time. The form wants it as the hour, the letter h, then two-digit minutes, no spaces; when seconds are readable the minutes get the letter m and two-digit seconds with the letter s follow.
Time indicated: 5h25
